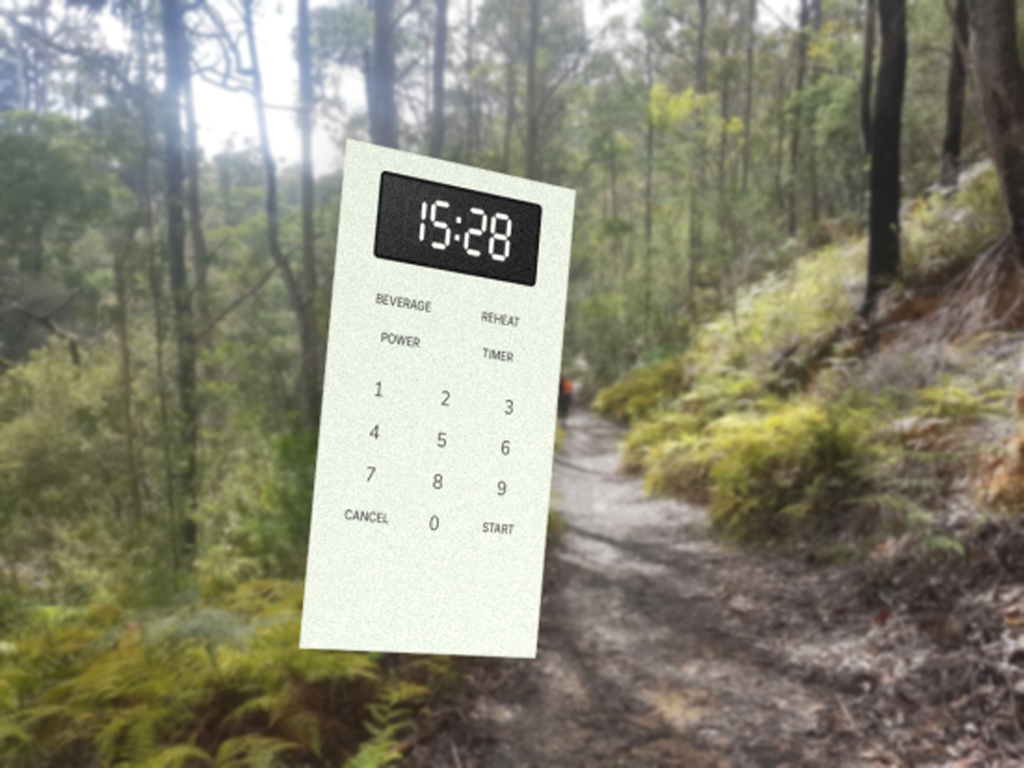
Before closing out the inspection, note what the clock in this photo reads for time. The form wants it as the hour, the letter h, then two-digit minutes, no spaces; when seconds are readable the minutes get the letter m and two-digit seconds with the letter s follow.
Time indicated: 15h28
